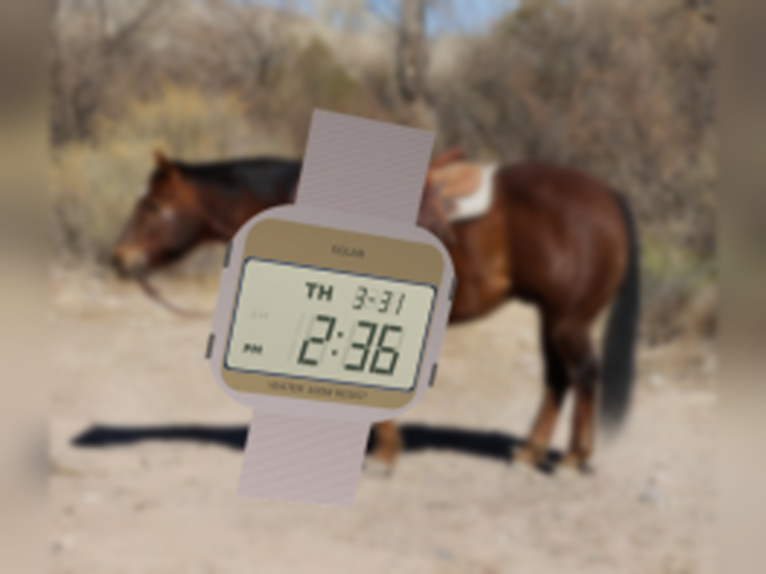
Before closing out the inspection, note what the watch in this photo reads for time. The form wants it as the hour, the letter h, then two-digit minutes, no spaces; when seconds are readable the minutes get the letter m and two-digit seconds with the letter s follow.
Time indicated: 2h36
